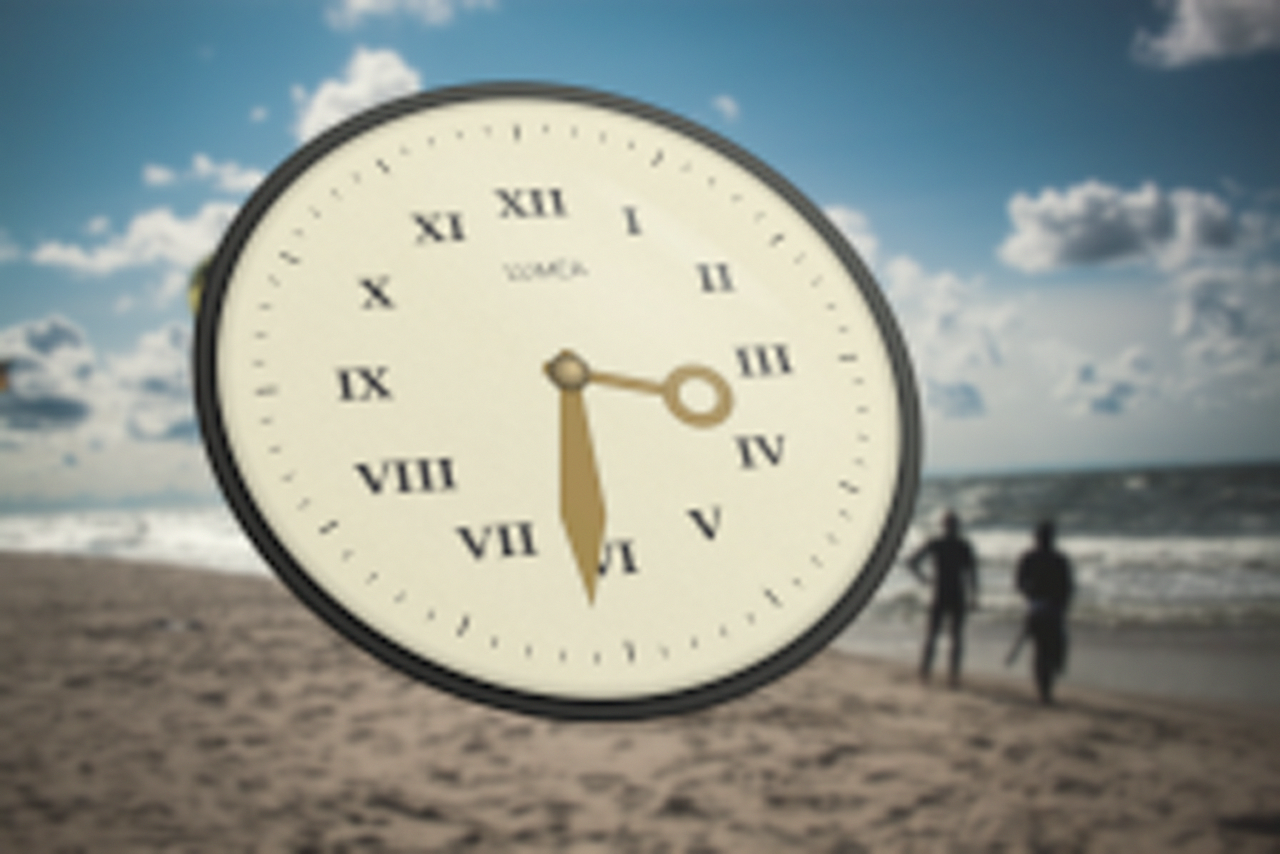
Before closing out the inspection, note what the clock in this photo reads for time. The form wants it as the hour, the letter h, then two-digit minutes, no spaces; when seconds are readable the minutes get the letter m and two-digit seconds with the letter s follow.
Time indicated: 3h31
